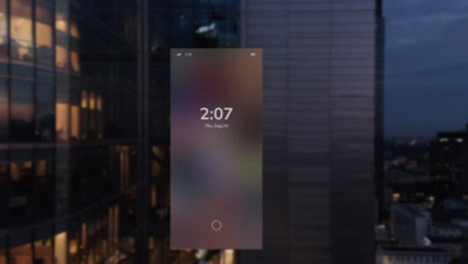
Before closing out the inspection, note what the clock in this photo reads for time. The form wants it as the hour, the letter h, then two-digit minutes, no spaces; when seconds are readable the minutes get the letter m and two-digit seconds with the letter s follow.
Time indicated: 2h07
